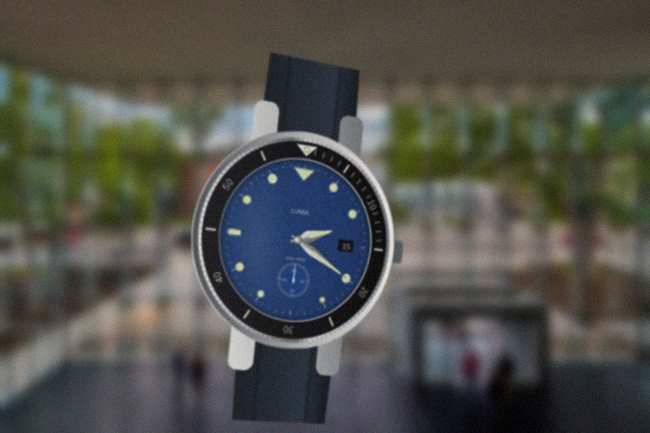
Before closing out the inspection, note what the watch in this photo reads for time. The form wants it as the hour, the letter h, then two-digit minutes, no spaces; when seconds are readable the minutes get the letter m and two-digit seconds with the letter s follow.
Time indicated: 2h20
